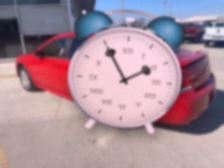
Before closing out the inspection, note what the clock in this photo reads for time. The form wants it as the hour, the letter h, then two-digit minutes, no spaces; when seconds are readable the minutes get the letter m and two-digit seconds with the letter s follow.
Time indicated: 1h55
